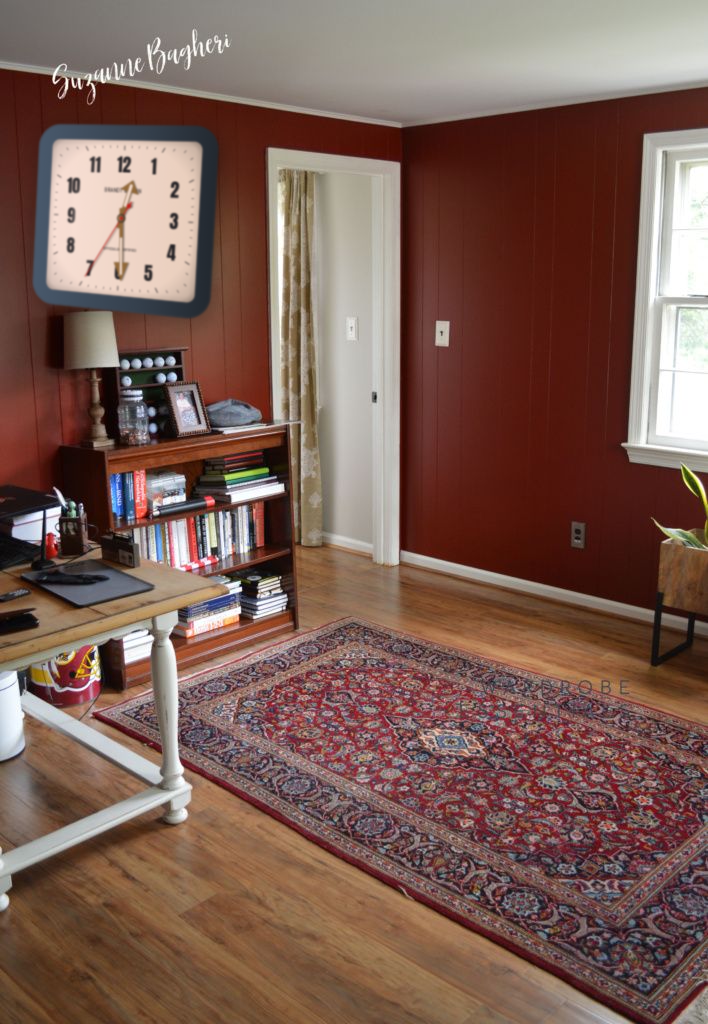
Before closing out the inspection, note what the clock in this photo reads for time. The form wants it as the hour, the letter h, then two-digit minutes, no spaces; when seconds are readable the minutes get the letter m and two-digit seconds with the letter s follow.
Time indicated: 12h29m35s
